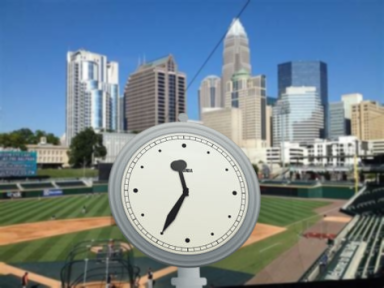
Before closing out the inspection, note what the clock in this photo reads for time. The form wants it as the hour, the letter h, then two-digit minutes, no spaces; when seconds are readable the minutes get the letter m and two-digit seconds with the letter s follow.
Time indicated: 11h35
